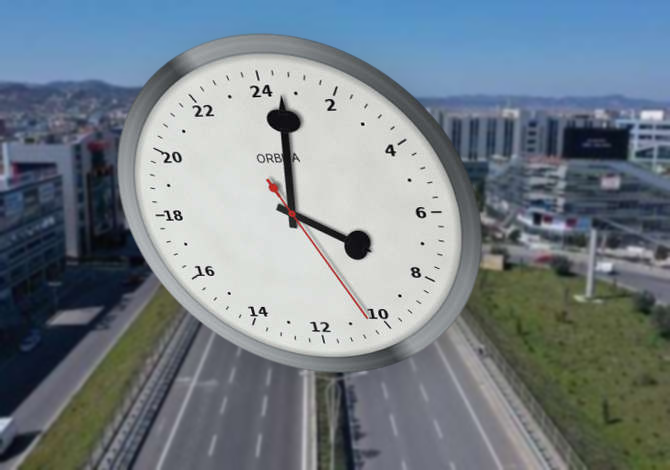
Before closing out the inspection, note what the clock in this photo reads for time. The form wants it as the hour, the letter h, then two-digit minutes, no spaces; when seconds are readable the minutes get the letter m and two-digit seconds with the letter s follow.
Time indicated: 8h01m26s
